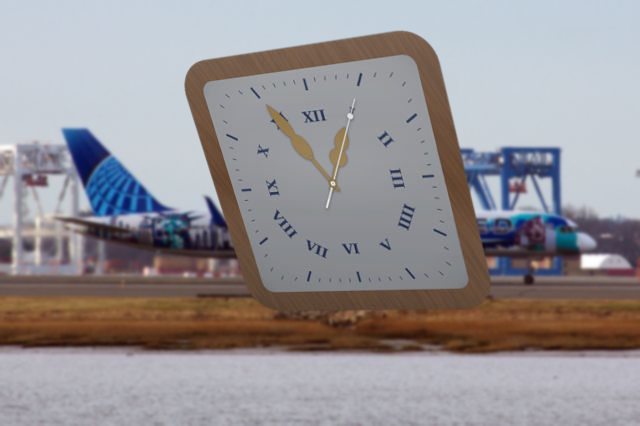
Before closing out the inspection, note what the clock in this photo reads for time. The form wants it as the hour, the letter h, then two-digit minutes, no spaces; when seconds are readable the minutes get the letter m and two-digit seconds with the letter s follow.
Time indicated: 12h55m05s
